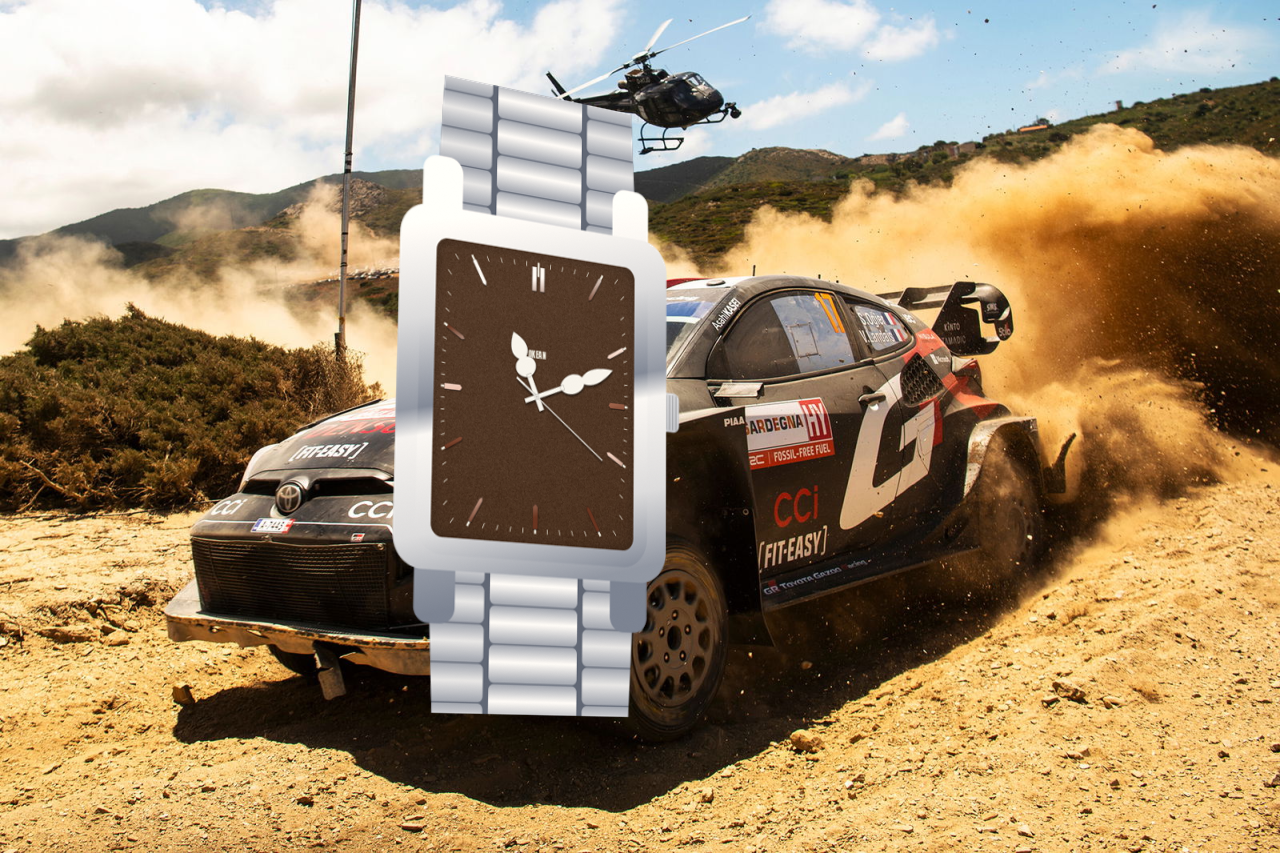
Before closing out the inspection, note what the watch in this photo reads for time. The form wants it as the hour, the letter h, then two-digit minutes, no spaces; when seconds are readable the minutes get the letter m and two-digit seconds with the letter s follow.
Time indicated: 11h11m21s
